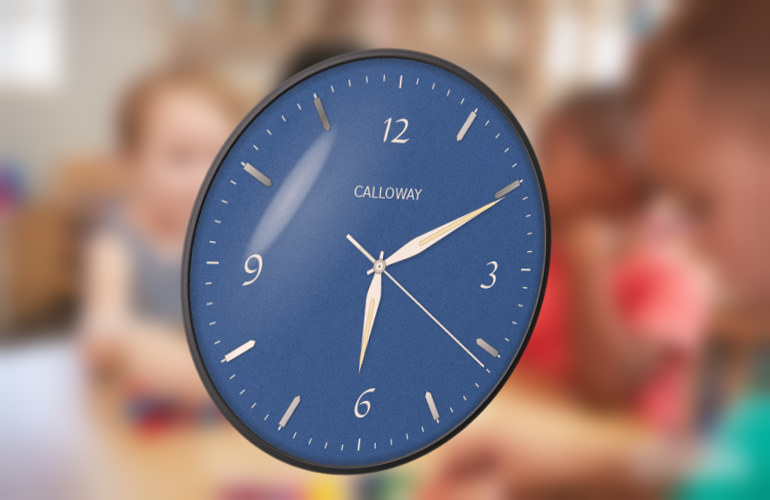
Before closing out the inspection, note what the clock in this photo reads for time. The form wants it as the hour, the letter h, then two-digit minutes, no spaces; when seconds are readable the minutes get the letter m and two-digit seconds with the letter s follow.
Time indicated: 6h10m21s
